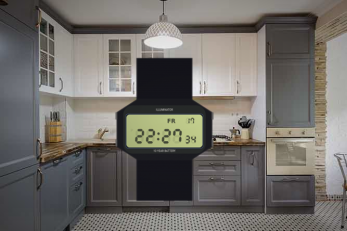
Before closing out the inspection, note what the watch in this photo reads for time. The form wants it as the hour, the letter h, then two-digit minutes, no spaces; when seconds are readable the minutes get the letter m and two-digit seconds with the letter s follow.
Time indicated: 22h27m34s
